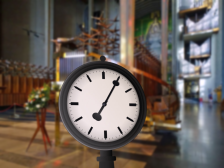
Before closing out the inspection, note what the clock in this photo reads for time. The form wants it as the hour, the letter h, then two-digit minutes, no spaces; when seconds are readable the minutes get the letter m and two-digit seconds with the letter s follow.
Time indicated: 7h05
